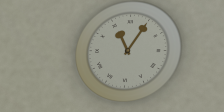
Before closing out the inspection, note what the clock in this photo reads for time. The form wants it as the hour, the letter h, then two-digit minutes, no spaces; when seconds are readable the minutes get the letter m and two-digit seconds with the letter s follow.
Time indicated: 11h05
